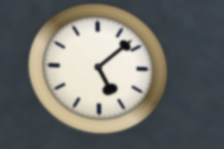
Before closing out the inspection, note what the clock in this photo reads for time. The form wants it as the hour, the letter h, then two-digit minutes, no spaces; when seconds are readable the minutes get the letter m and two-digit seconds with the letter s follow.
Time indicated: 5h08
